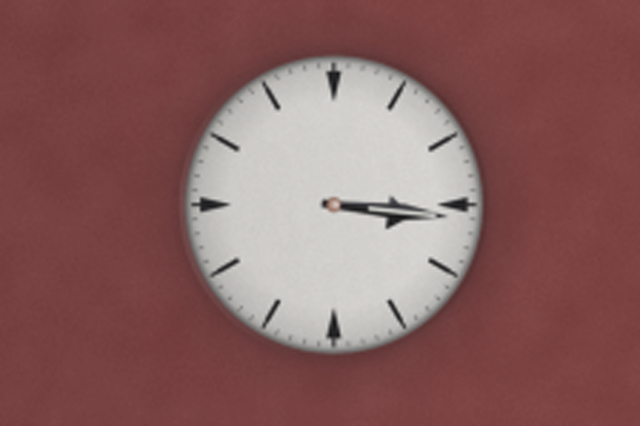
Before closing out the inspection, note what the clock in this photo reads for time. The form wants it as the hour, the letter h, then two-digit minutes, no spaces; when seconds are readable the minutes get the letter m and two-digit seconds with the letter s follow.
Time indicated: 3h16
